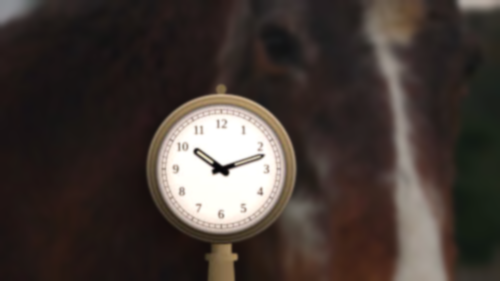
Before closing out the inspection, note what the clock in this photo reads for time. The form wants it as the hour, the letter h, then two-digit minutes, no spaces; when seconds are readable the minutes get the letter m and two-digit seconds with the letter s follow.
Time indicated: 10h12
